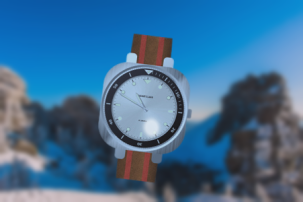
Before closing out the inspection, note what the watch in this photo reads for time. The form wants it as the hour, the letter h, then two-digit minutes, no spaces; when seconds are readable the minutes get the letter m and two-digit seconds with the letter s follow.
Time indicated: 10h49
